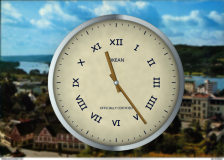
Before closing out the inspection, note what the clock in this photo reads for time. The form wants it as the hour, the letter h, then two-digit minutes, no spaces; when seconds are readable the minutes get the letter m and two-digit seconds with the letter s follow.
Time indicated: 11h24
